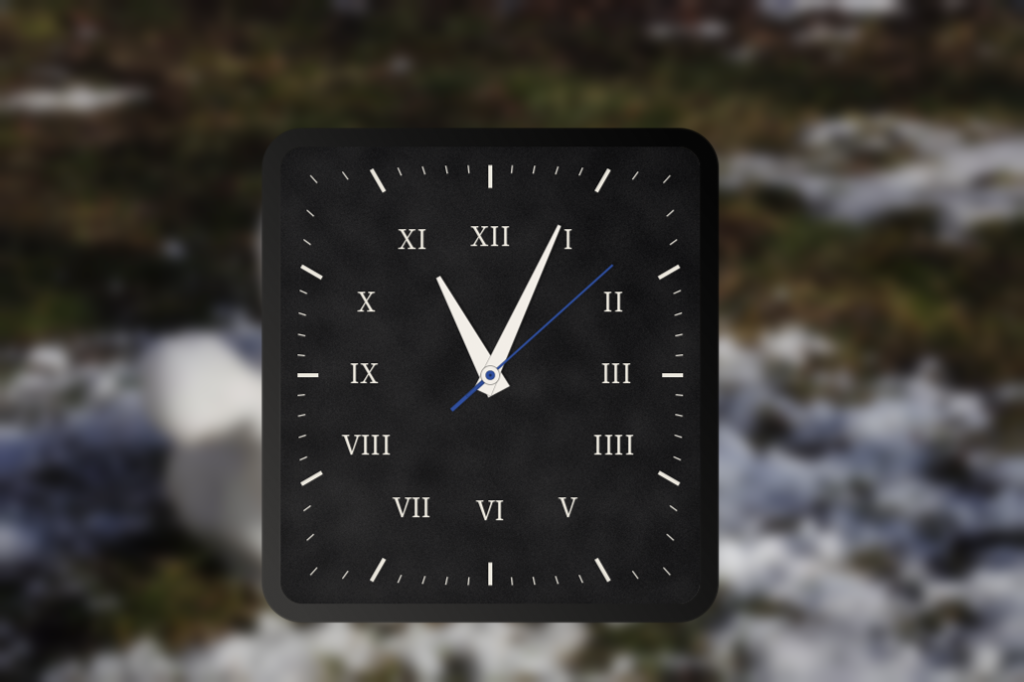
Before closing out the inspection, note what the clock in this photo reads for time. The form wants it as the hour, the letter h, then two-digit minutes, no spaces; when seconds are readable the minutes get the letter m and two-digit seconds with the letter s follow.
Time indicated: 11h04m08s
